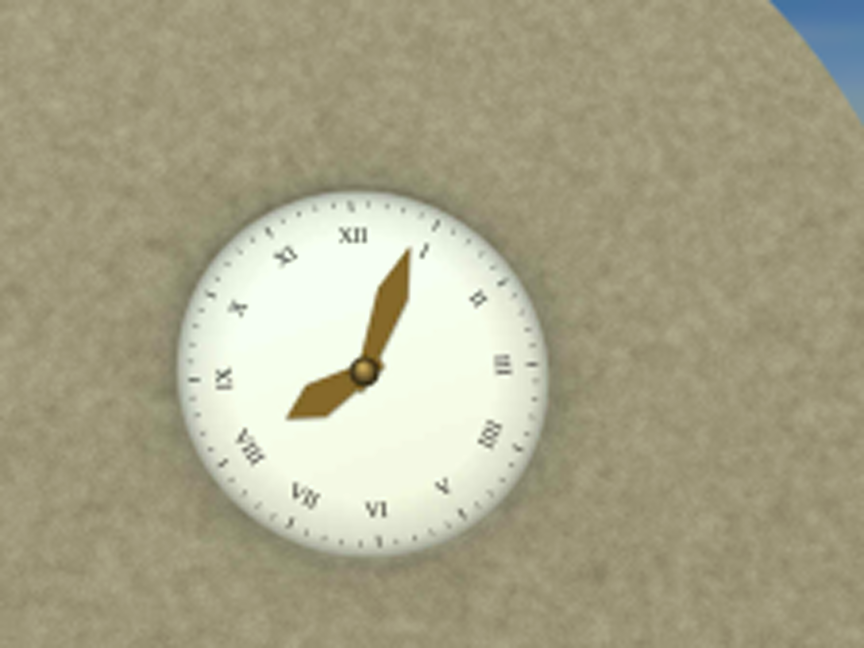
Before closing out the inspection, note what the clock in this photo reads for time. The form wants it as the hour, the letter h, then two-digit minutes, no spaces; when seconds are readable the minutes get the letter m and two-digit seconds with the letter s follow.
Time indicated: 8h04
